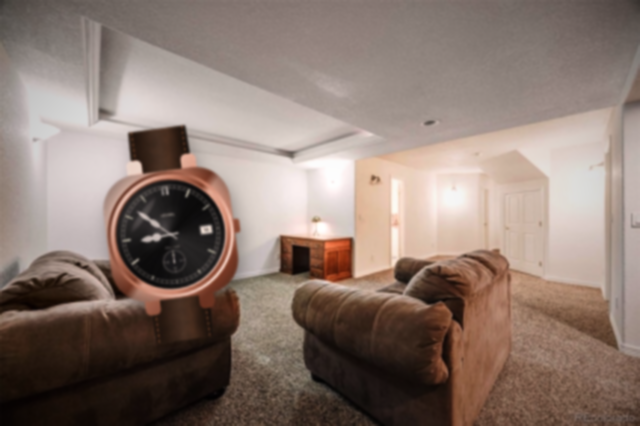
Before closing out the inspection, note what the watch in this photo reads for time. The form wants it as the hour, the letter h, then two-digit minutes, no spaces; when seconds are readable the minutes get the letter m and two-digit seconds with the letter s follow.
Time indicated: 8h52
